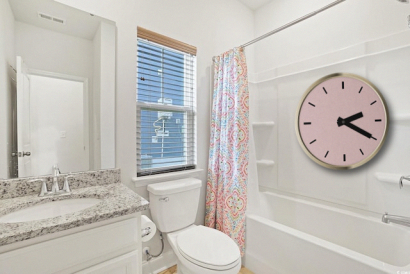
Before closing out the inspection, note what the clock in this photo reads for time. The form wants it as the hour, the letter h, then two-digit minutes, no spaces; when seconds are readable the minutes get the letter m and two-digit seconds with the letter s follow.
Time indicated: 2h20
